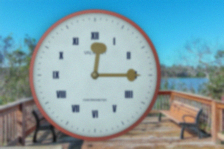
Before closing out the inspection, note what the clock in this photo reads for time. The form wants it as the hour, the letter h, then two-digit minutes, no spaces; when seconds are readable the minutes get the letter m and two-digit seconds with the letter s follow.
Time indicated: 12h15
